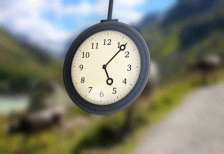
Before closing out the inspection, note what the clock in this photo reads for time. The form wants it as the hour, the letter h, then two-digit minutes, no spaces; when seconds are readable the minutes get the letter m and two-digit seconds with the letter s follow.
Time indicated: 5h07
